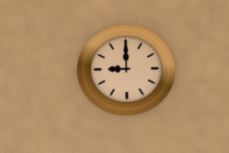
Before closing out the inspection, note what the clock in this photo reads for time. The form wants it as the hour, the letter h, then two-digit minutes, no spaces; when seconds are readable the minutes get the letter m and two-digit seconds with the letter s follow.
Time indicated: 9h00
